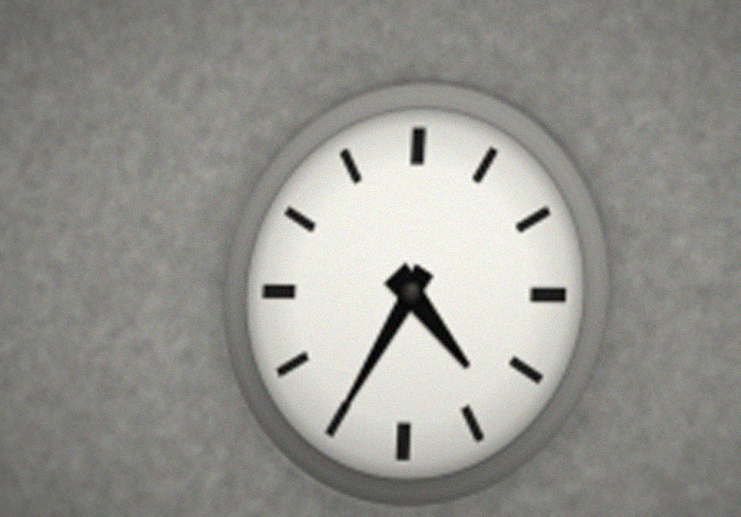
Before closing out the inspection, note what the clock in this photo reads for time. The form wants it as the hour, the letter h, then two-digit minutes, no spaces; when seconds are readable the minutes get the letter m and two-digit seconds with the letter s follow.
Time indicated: 4h35
